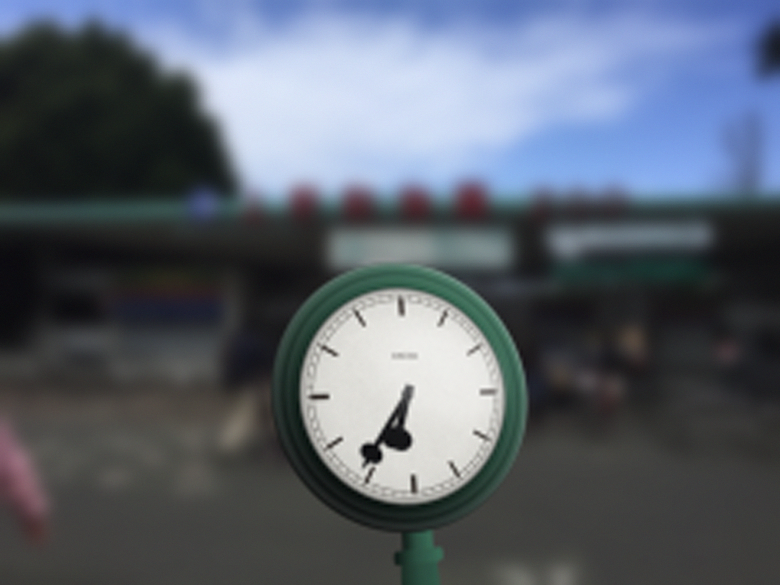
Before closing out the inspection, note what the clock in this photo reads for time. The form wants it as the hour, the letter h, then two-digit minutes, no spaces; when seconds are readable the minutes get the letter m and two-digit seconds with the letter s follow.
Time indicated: 6h36
